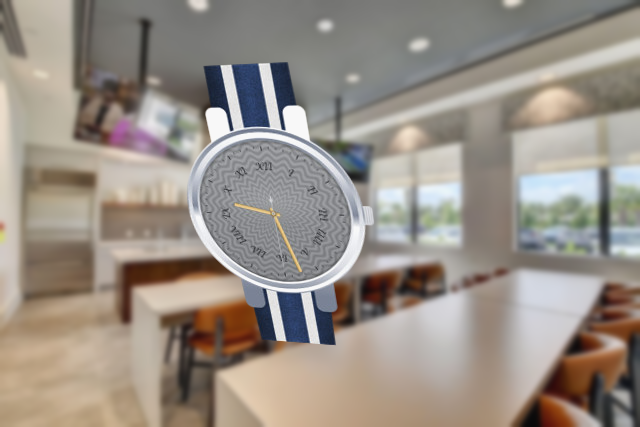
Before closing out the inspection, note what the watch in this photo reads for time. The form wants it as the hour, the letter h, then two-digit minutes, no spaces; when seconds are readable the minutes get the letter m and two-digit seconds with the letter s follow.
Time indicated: 9h27m30s
